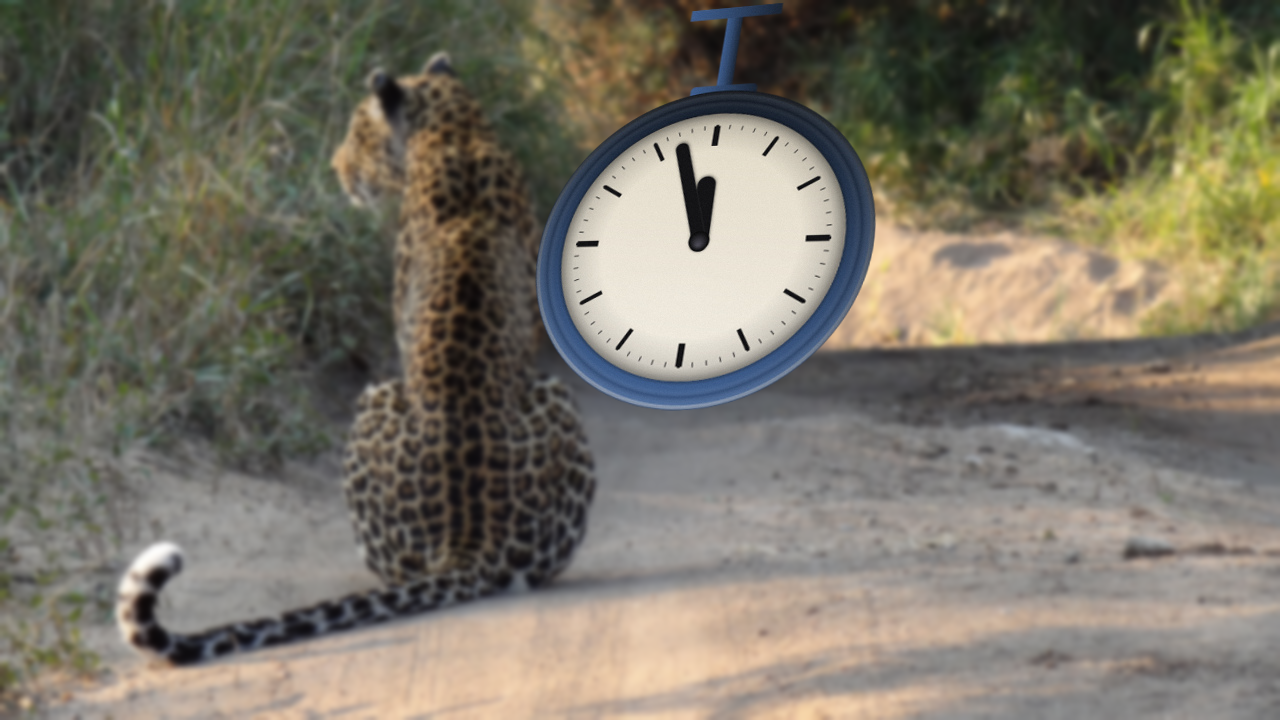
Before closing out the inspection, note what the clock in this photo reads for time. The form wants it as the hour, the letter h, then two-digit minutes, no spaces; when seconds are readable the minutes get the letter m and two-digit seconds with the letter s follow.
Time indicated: 11h57
